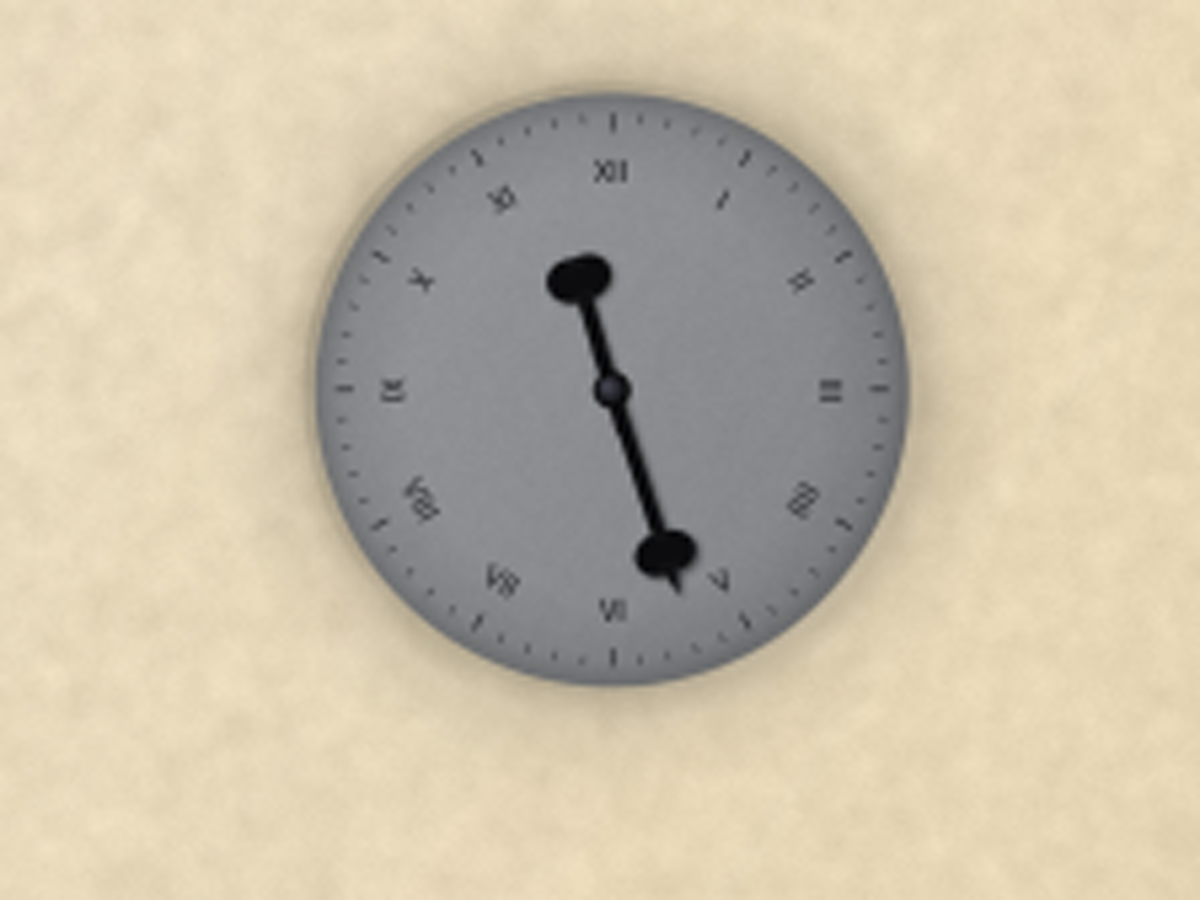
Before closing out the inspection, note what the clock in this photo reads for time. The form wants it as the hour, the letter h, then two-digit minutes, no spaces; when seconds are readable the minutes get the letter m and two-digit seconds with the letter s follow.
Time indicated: 11h27
